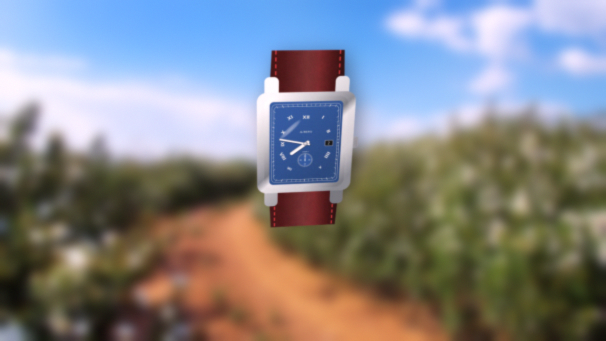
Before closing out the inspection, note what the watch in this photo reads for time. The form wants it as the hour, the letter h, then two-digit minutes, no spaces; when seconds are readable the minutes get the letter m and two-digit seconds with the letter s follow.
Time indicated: 7h47
